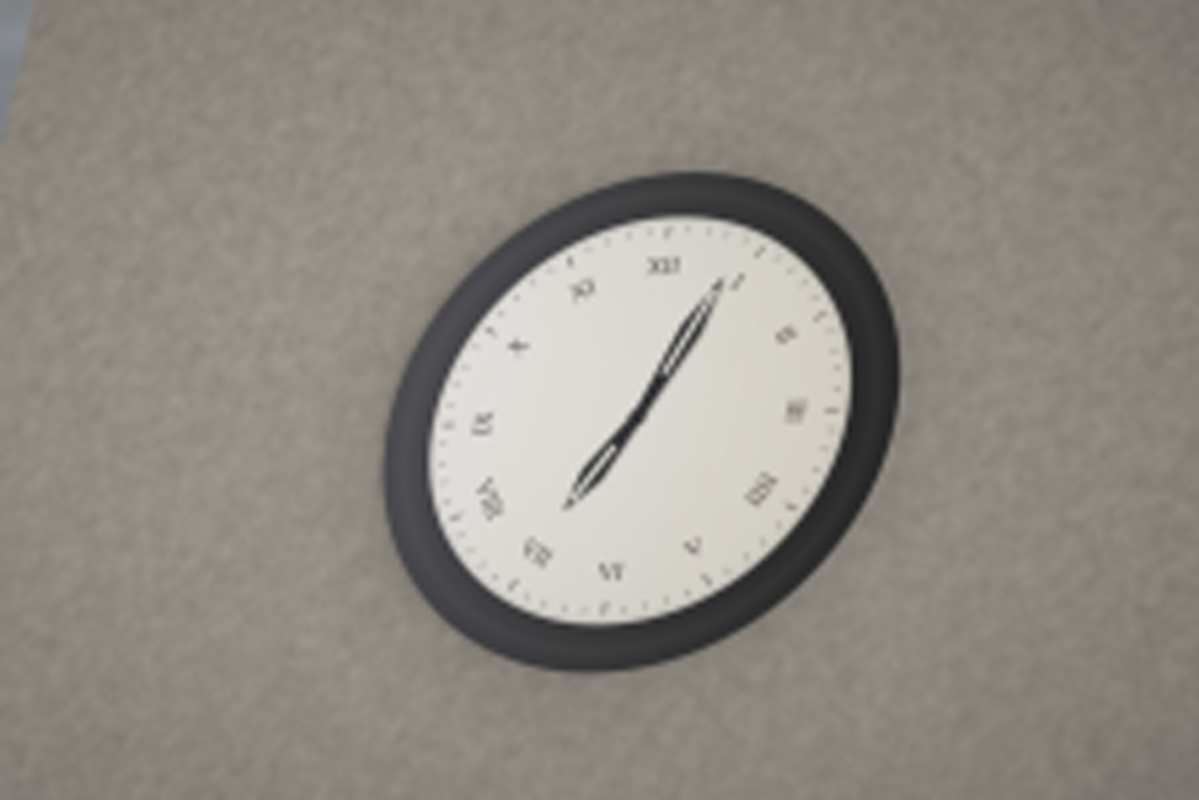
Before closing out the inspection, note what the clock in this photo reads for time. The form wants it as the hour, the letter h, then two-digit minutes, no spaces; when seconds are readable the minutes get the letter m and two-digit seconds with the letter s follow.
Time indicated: 7h04
